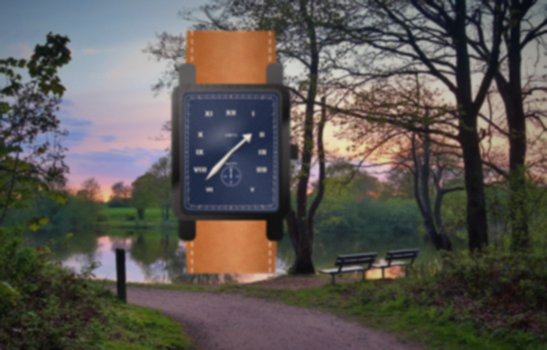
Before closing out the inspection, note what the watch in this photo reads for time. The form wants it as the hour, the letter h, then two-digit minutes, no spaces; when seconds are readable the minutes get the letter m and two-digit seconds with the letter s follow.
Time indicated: 1h37
